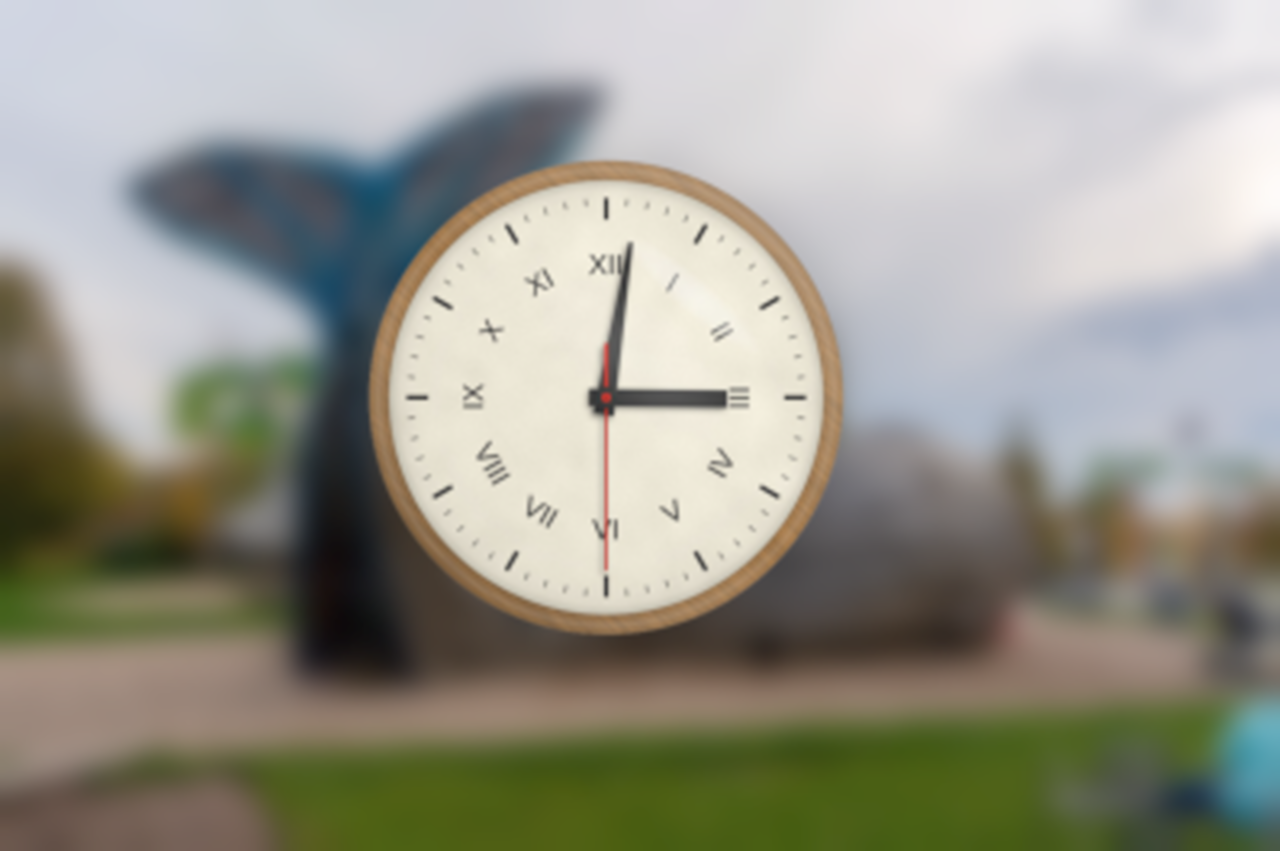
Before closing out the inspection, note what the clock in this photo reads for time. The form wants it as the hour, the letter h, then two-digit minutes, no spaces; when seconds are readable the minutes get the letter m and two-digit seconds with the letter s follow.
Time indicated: 3h01m30s
